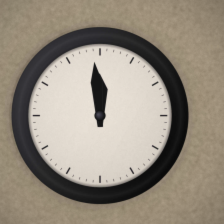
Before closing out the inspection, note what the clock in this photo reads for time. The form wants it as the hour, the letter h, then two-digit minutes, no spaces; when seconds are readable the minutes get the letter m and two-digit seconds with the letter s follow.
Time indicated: 11h59
